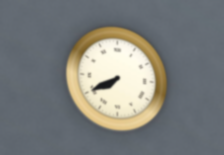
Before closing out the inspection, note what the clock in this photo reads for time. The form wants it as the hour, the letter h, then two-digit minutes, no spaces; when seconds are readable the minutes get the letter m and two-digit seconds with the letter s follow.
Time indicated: 7h40
